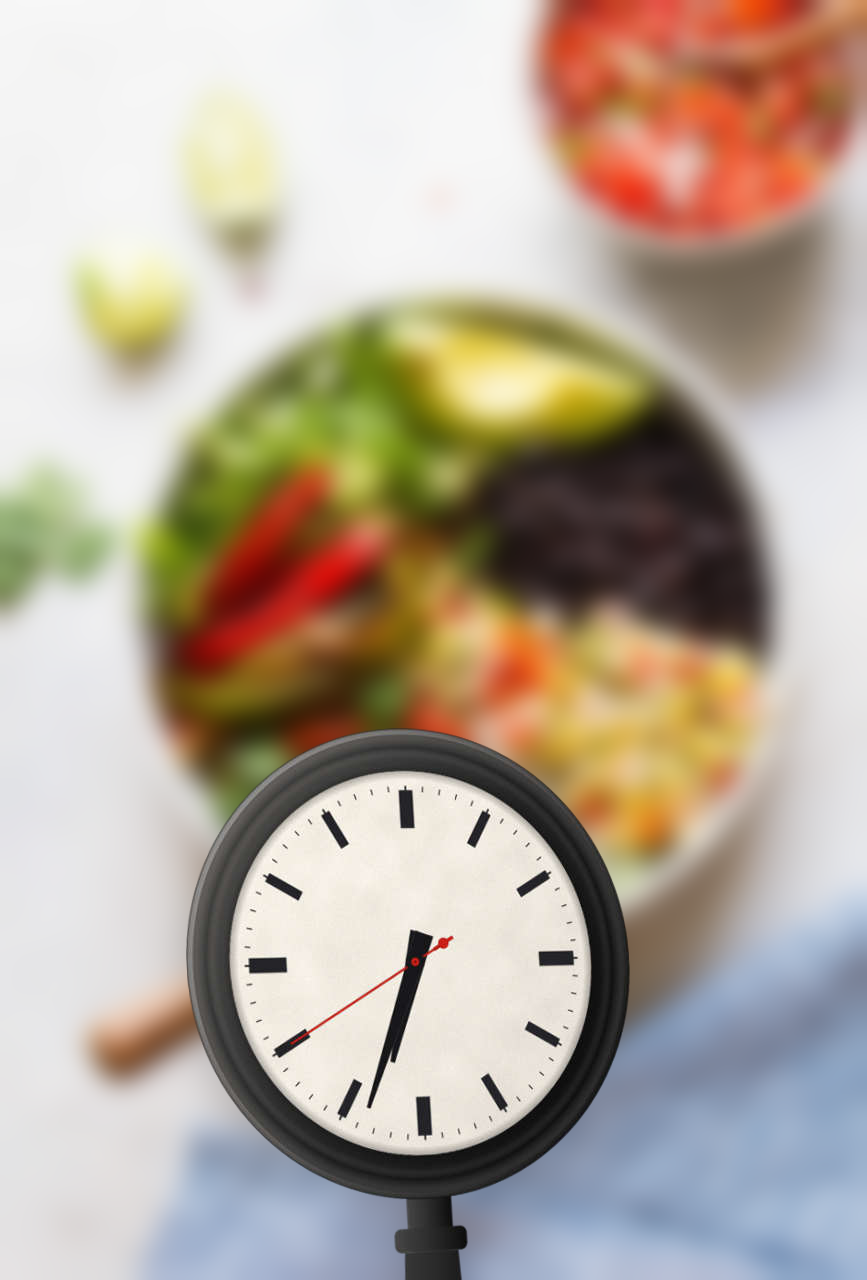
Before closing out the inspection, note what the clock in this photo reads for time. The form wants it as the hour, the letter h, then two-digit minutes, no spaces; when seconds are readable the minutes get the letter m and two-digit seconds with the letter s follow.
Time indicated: 6h33m40s
